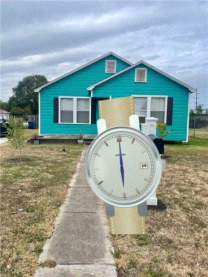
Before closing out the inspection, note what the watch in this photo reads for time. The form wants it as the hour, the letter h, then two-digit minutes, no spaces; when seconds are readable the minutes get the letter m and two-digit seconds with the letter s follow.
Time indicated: 6h00
